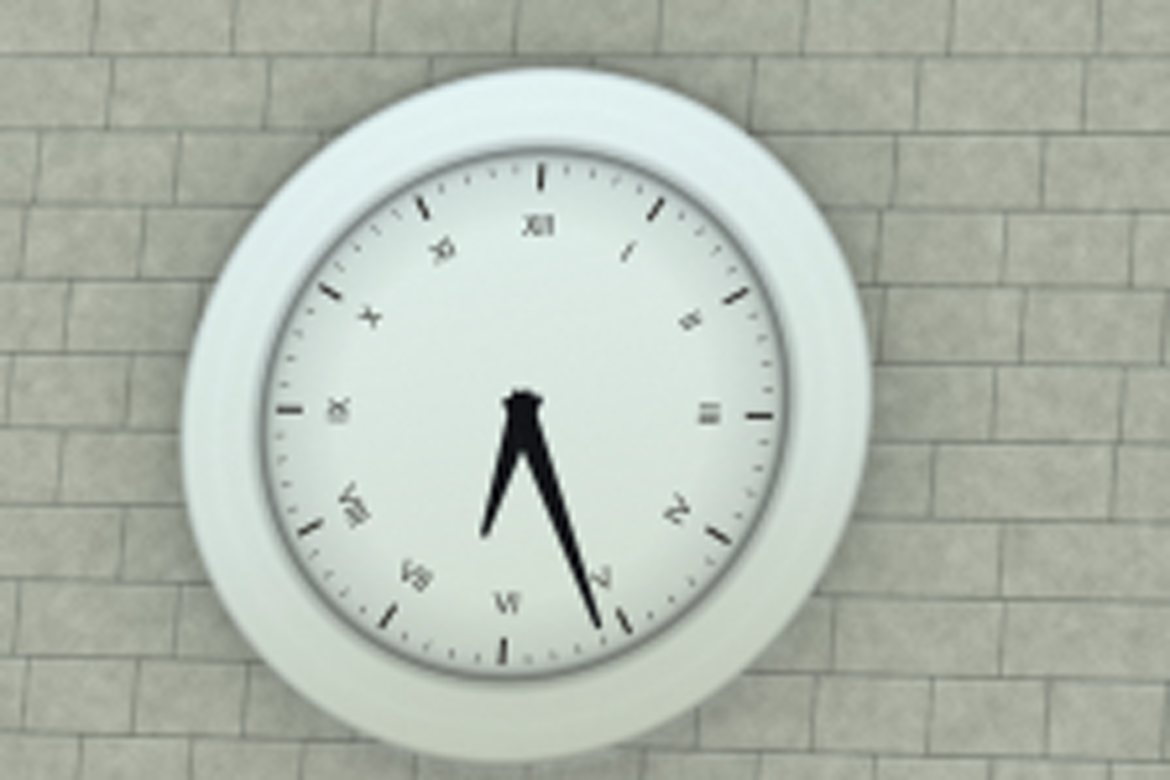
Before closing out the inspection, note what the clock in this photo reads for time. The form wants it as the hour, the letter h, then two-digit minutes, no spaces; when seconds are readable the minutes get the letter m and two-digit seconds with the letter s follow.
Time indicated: 6h26
